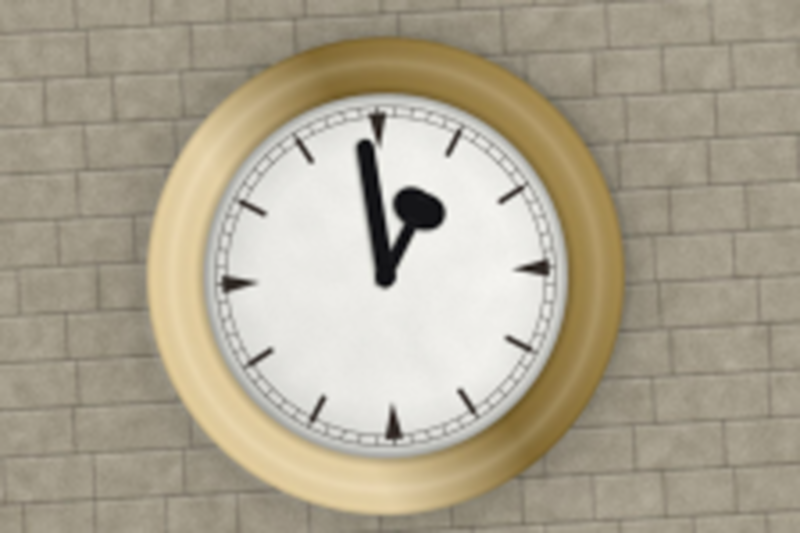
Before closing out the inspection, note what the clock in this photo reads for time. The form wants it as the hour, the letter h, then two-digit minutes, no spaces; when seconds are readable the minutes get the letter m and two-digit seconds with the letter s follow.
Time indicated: 12h59
